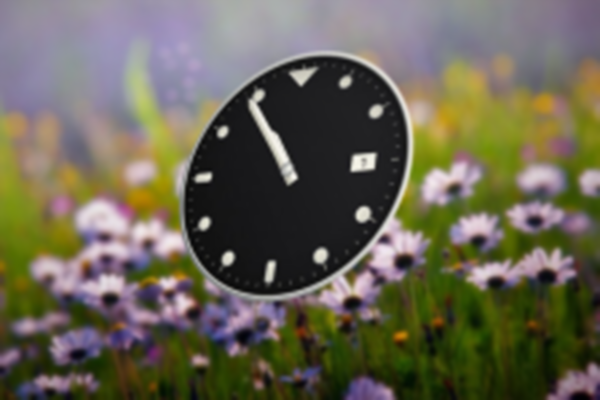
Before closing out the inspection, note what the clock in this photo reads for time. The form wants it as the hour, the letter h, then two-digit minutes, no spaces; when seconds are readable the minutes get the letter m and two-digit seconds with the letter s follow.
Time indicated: 10h54
